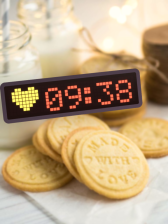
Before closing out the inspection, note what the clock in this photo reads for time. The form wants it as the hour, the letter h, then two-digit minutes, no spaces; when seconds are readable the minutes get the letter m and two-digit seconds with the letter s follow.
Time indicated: 9h38
